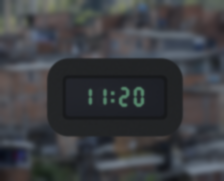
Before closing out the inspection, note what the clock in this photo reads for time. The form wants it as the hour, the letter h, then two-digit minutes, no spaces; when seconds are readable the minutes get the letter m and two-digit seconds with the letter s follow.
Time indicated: 11h20
